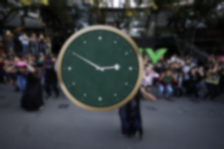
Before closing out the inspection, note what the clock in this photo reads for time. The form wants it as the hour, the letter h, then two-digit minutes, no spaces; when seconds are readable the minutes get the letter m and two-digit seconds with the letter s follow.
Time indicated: 2h50
